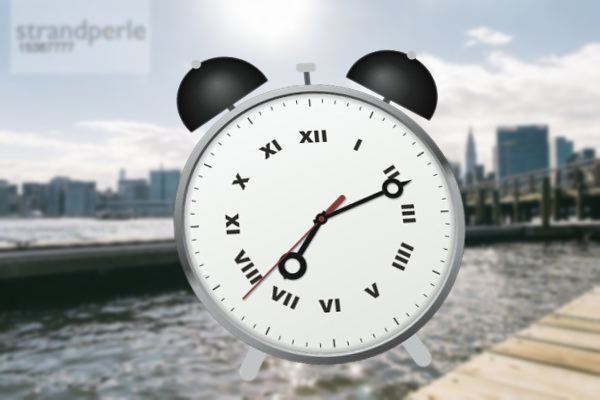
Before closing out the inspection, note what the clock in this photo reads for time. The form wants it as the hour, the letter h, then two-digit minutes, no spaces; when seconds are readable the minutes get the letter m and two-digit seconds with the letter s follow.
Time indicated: 7h11m38s
